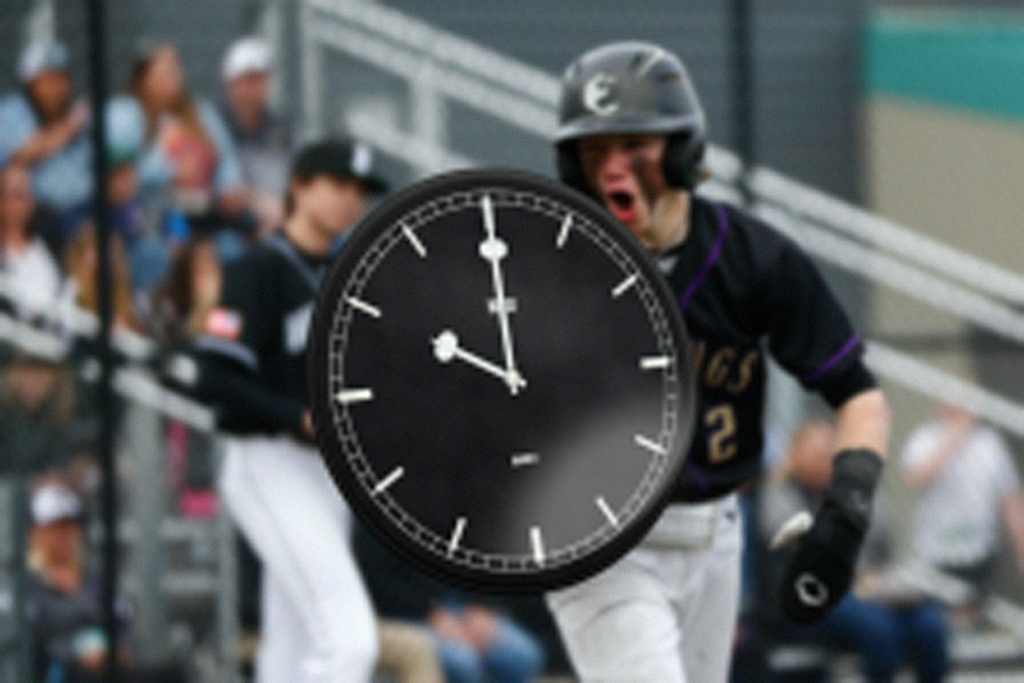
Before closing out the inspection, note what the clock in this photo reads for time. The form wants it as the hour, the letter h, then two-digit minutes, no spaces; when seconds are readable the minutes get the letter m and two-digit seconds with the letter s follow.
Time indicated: 10h00
